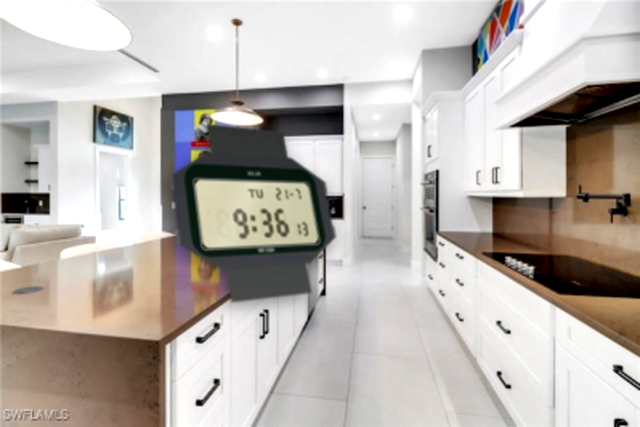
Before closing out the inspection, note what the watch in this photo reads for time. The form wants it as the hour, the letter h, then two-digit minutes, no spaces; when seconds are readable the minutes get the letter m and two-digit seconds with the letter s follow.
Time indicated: 9h36
